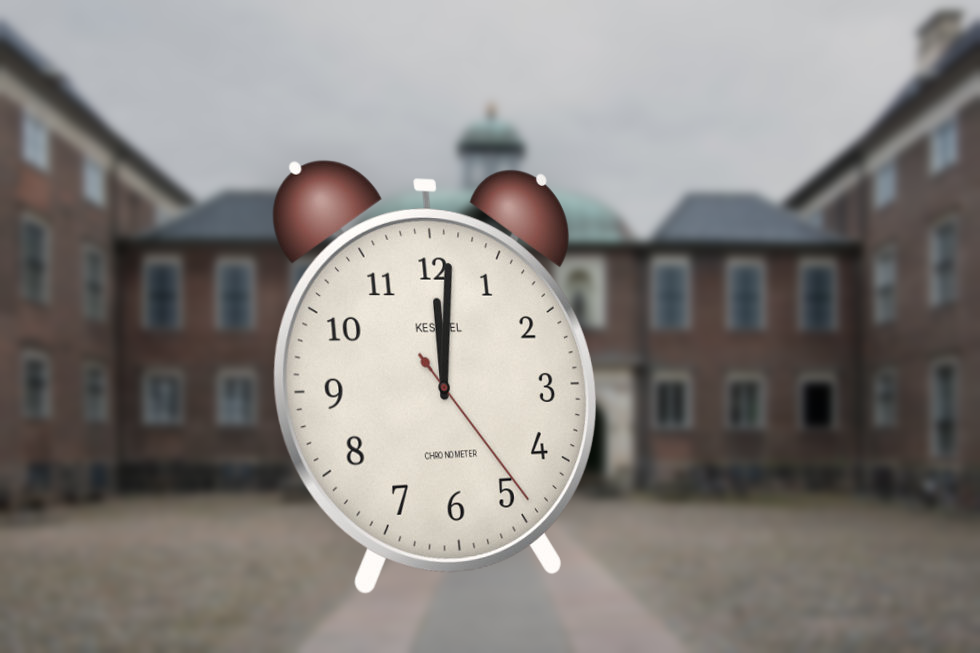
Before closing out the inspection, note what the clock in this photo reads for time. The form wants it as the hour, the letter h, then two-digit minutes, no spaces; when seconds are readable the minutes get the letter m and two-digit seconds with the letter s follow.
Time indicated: 12h01m24s
